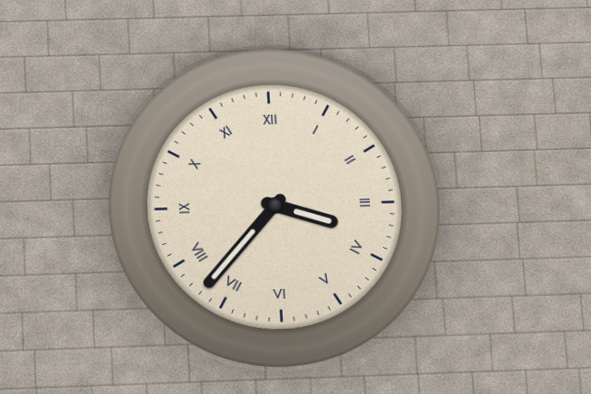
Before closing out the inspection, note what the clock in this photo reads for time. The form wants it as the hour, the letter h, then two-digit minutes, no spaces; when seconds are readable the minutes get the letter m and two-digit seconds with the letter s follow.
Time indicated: 3h37
